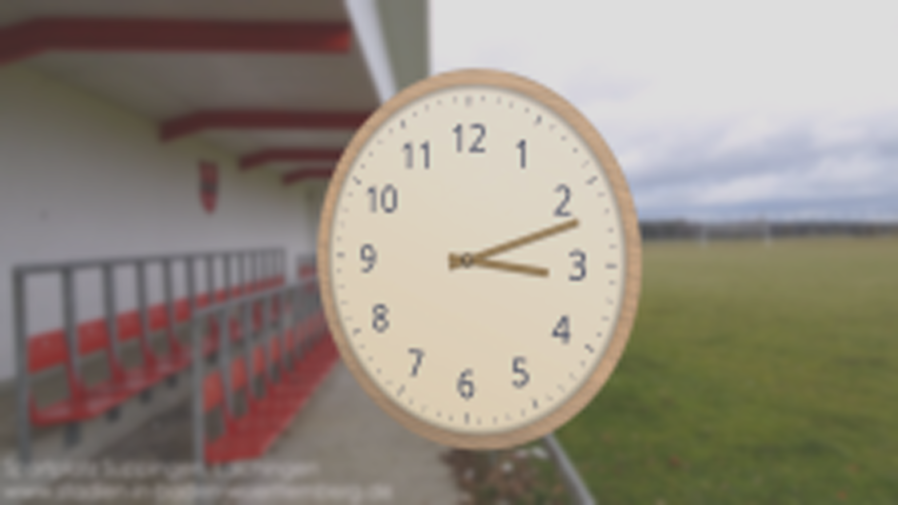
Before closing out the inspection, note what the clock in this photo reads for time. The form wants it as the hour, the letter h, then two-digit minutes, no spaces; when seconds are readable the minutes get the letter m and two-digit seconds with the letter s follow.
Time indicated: 3h12
